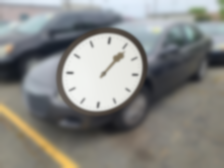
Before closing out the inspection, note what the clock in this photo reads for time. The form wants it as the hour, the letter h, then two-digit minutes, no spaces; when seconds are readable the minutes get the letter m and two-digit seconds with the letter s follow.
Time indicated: 1h06
